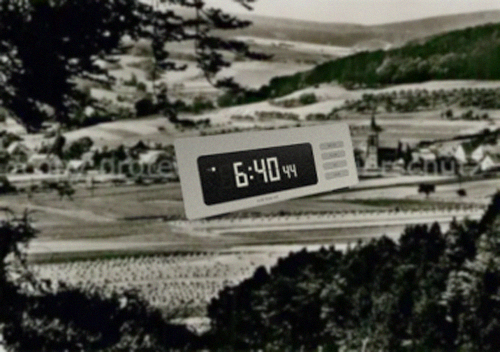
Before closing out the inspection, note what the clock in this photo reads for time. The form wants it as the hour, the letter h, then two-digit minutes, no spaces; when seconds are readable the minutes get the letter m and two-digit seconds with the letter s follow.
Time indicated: 6h40m44s
